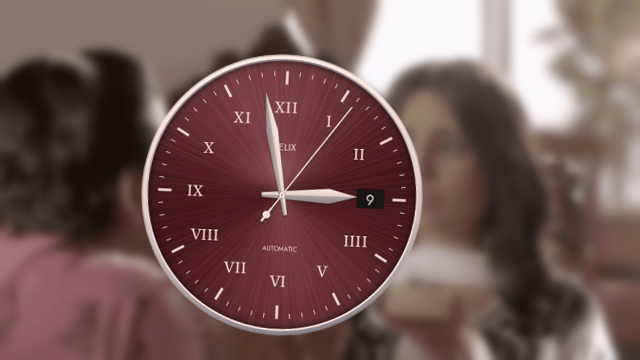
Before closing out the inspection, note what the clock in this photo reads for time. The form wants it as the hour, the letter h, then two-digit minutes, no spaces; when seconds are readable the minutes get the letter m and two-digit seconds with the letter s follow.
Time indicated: 2h58m06s
